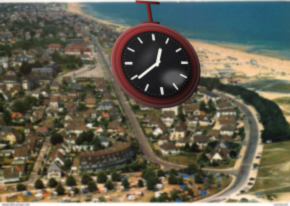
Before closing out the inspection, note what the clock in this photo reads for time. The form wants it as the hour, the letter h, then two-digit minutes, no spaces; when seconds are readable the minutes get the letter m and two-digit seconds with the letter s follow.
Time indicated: 12h39
